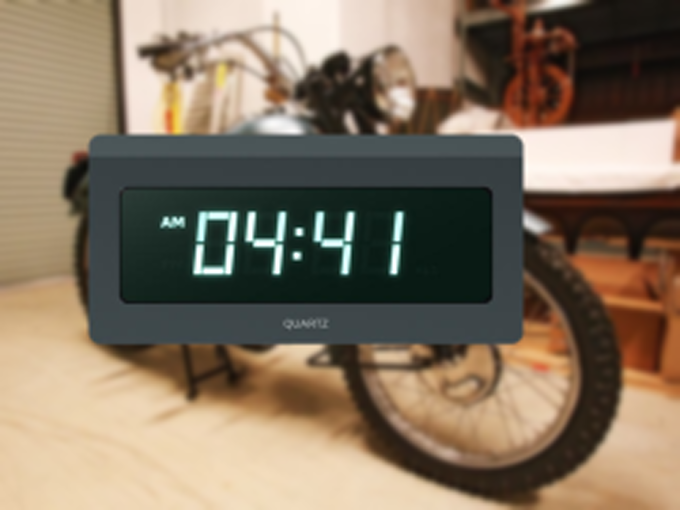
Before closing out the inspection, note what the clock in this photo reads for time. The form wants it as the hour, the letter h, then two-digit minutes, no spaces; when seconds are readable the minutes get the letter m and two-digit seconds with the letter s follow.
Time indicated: 4h41
